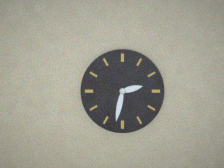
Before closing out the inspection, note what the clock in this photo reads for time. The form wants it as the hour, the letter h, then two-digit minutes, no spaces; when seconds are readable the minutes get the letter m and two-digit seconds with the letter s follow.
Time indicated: 2h32
